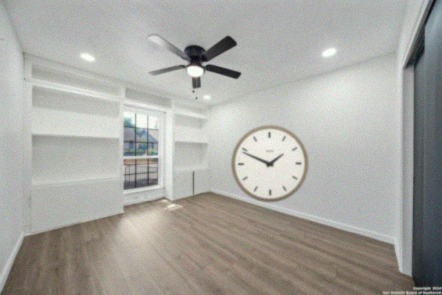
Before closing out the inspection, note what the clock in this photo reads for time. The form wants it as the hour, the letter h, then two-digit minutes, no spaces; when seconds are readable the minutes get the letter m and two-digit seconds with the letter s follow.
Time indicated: 1h49
